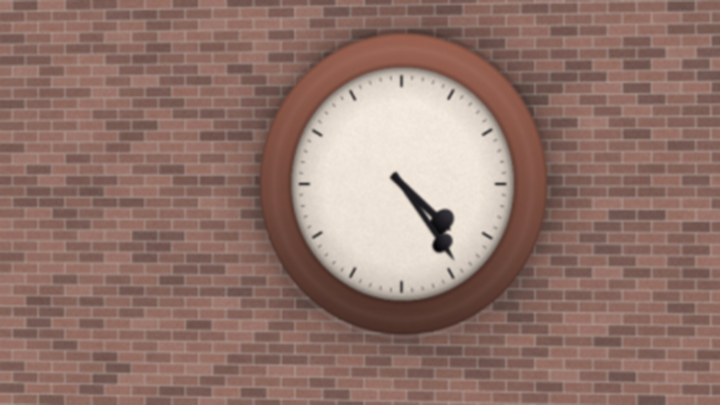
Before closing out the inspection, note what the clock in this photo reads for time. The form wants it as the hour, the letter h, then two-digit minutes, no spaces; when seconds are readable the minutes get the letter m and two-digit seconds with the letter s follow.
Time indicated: 4h24
